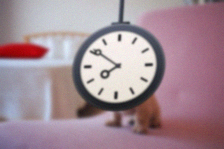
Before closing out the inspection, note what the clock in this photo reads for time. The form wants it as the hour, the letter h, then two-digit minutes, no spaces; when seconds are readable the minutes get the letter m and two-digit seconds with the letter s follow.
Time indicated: 7h51
